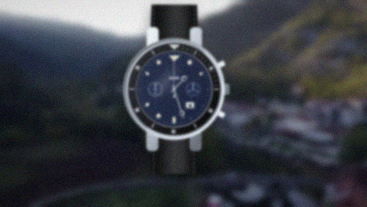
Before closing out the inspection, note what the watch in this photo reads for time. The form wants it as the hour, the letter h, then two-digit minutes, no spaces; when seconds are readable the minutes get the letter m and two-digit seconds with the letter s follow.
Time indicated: 1h27
